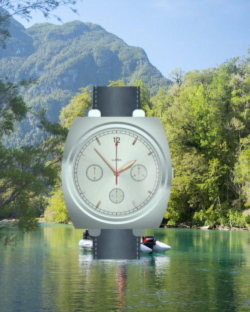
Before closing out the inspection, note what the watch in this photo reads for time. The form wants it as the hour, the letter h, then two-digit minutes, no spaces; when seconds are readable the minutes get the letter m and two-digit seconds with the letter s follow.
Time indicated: 1h53
